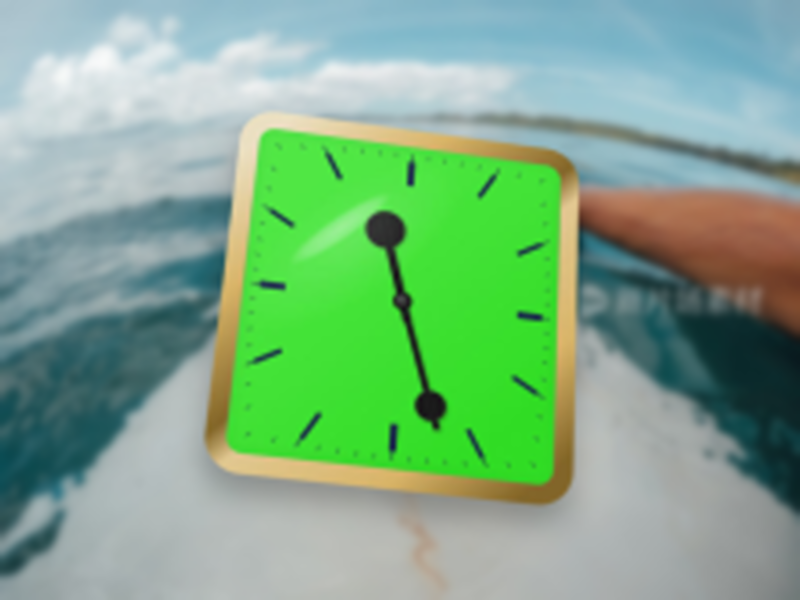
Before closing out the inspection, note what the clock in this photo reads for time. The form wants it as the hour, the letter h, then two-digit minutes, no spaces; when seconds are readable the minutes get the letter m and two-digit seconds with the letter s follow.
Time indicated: 11h27
